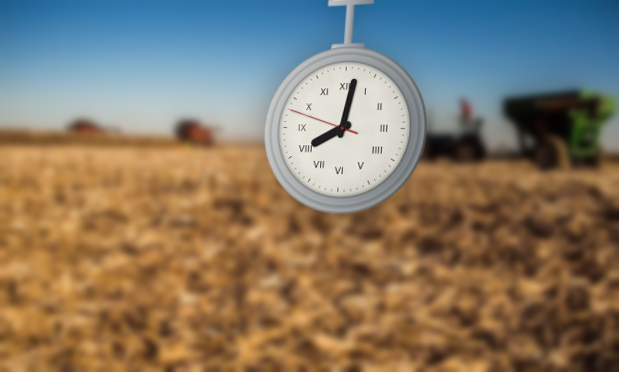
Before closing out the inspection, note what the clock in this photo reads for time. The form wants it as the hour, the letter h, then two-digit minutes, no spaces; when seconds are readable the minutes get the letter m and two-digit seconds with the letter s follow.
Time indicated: 8h01m48s
